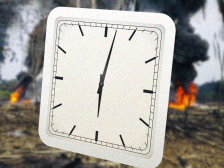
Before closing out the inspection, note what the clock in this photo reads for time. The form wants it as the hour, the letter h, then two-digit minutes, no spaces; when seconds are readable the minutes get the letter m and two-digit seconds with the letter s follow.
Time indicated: 6h02
